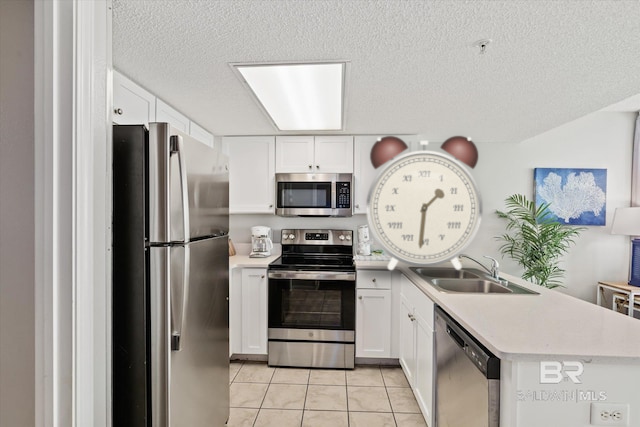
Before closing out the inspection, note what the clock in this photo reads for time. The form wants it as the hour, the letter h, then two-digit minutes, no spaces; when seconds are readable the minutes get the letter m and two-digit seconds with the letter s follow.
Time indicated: 1h31
